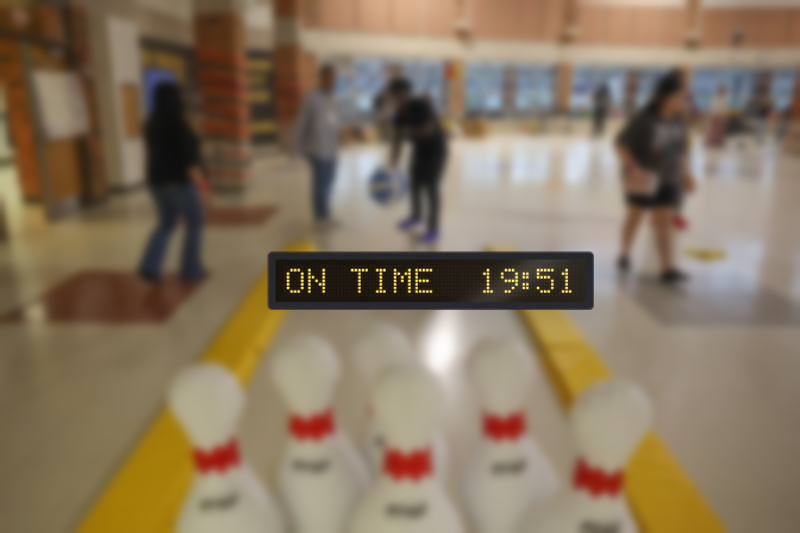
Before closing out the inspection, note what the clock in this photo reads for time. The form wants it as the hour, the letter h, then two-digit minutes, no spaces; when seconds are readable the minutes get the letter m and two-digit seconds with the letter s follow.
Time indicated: 19h51
